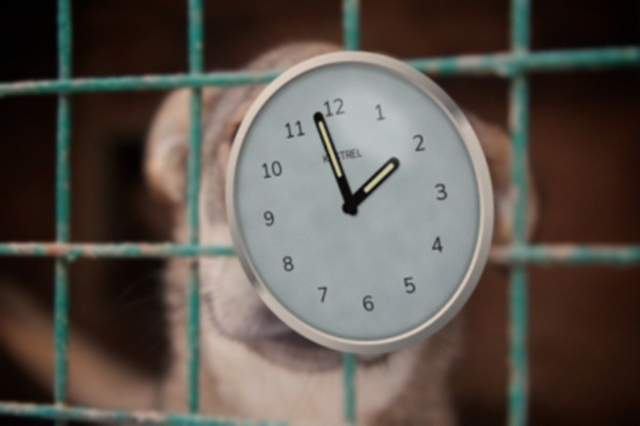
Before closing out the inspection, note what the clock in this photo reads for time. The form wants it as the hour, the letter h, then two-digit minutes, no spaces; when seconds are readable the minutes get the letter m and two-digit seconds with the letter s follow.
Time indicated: 1h58
